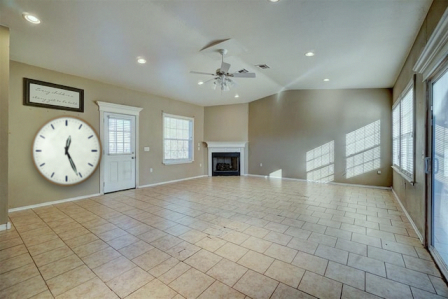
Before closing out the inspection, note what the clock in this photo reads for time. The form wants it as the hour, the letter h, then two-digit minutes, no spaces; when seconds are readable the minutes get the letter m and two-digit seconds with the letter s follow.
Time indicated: 12h26
